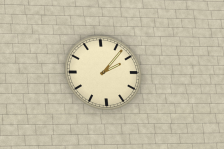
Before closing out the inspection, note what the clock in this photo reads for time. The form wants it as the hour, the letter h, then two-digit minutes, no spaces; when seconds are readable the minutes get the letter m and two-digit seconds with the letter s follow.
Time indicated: 2h07
